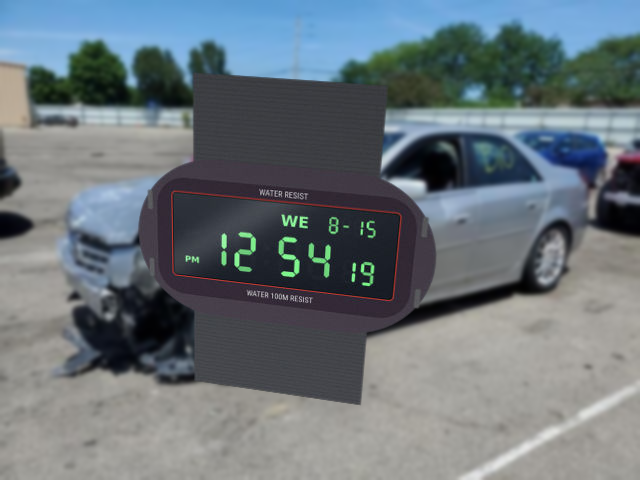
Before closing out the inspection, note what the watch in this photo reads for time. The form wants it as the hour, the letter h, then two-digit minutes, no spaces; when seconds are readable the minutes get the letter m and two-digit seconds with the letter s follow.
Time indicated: 12h54m19s
